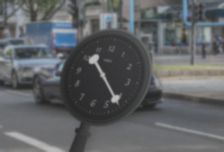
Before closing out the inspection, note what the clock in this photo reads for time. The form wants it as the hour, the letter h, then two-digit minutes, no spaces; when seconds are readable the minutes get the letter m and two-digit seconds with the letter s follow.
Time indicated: 10h22
